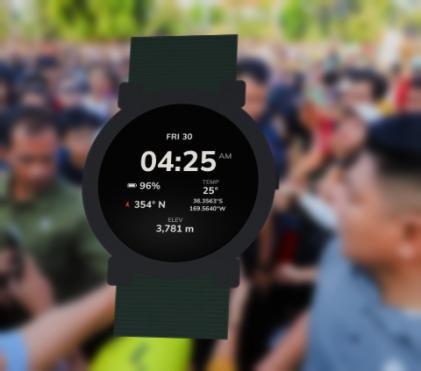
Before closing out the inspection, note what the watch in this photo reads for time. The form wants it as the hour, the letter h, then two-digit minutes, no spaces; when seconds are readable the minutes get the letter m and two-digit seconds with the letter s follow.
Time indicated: 4h25
